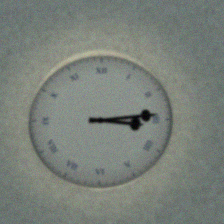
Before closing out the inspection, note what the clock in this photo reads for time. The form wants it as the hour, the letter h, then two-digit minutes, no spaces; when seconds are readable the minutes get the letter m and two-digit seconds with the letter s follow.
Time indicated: 3h14
